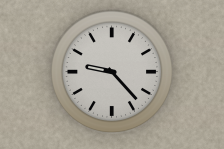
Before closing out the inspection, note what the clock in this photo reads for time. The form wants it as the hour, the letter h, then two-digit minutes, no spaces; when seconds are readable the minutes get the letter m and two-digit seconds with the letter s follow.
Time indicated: 9h23
